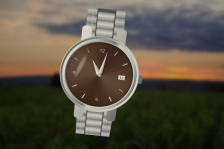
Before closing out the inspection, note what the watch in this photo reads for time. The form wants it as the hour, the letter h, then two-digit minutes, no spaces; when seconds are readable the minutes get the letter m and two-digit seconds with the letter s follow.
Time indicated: 11h02
